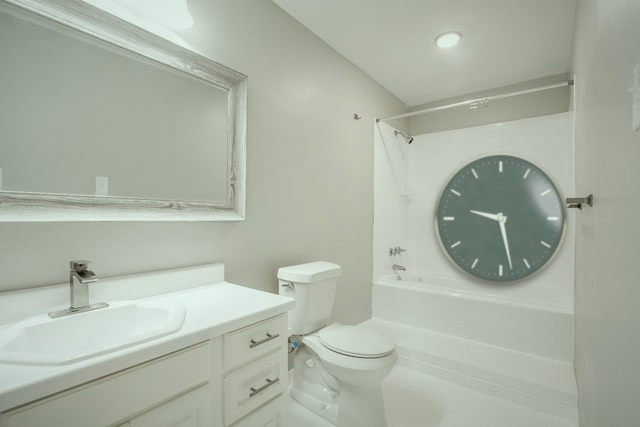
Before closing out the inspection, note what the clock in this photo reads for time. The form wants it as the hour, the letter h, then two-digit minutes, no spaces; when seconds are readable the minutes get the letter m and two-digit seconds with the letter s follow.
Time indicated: 9h28
